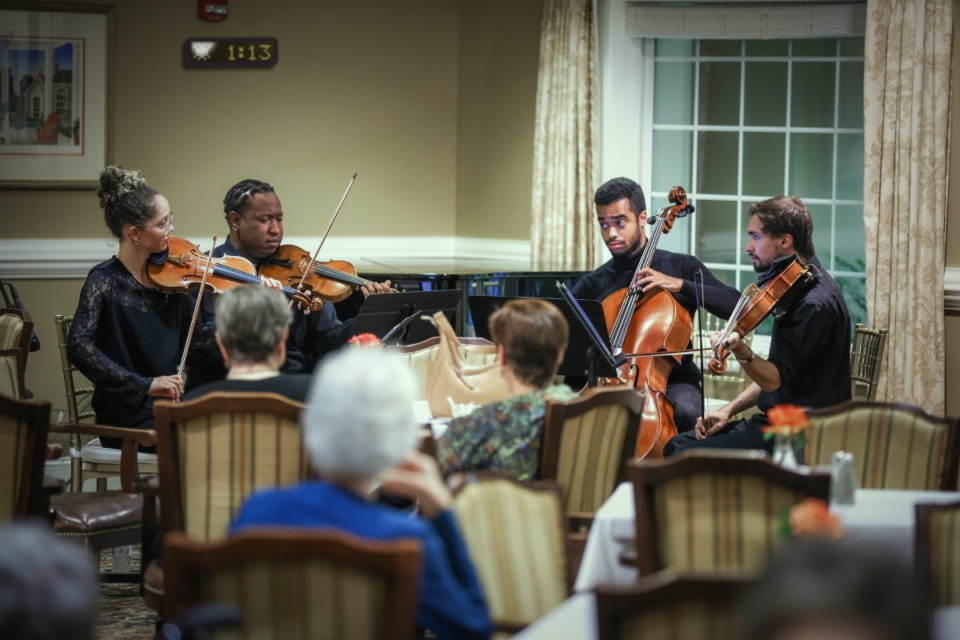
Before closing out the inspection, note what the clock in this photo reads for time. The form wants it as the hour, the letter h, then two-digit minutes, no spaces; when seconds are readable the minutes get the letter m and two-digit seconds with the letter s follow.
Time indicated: 1h13
